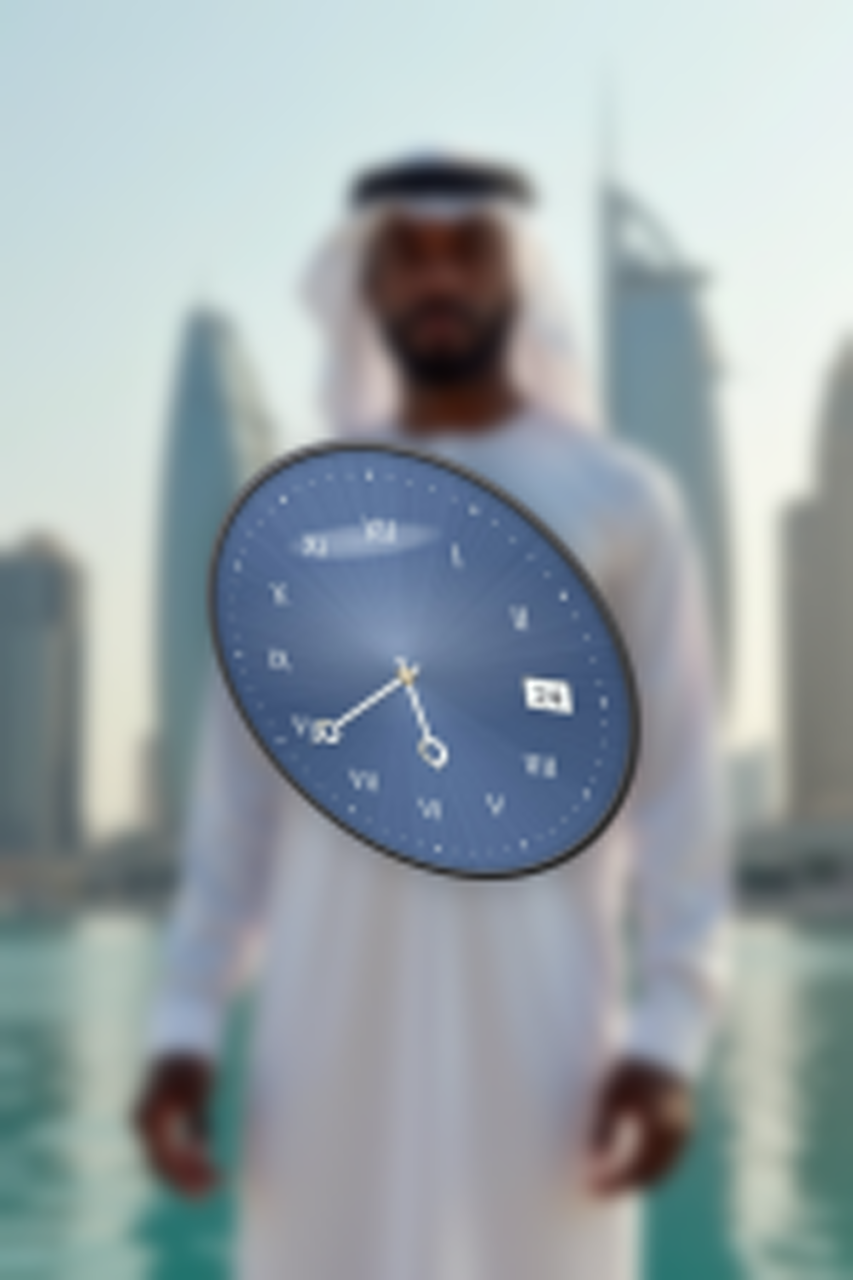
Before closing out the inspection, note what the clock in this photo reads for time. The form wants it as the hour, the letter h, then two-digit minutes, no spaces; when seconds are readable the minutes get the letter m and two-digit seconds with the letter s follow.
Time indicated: 5h39
